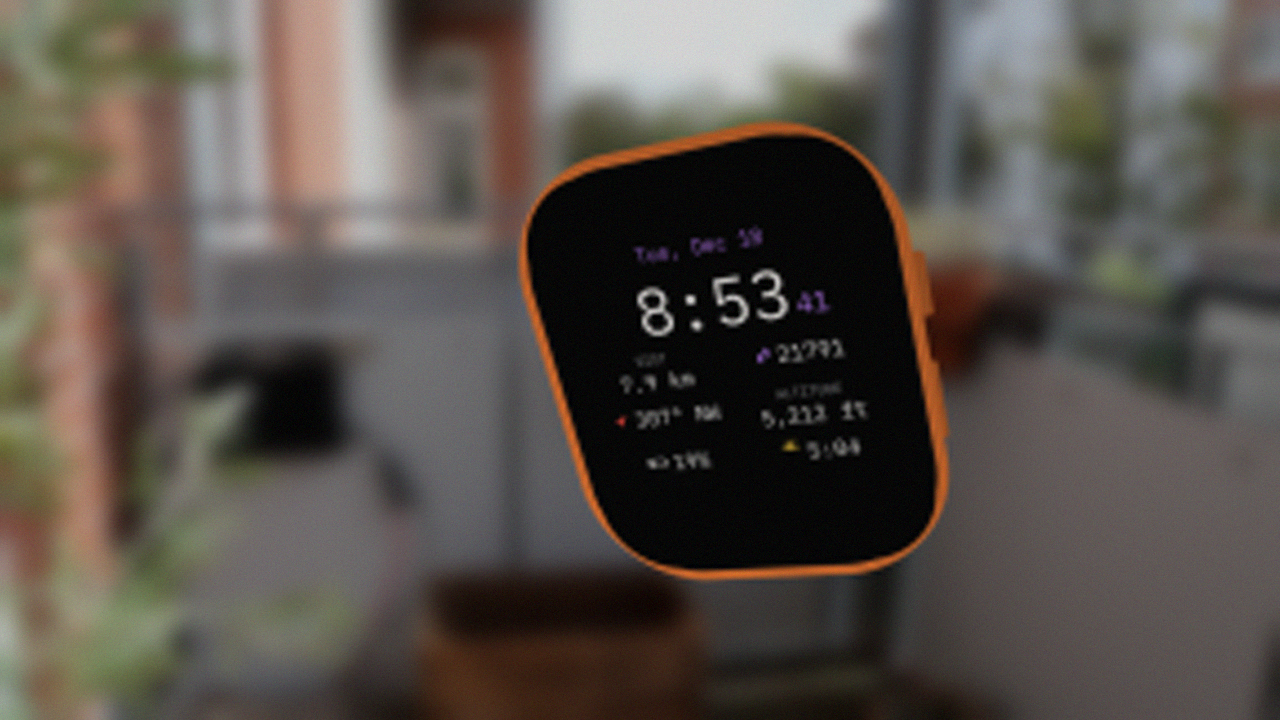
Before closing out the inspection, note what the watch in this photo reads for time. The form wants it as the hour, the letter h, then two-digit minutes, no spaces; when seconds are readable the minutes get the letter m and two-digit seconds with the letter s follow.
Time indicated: 8h53
